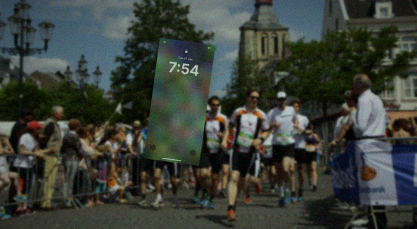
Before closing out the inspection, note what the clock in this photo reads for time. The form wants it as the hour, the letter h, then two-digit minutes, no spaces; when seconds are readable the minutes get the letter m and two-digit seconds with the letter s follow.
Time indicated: 7h54
